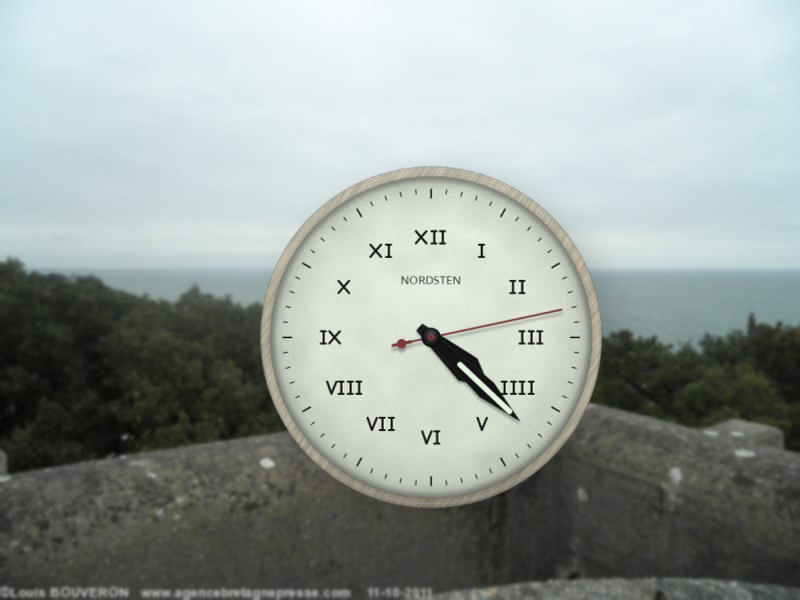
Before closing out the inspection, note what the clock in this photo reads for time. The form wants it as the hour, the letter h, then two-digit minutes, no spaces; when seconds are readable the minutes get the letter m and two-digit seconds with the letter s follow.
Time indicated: 4h22m13s
